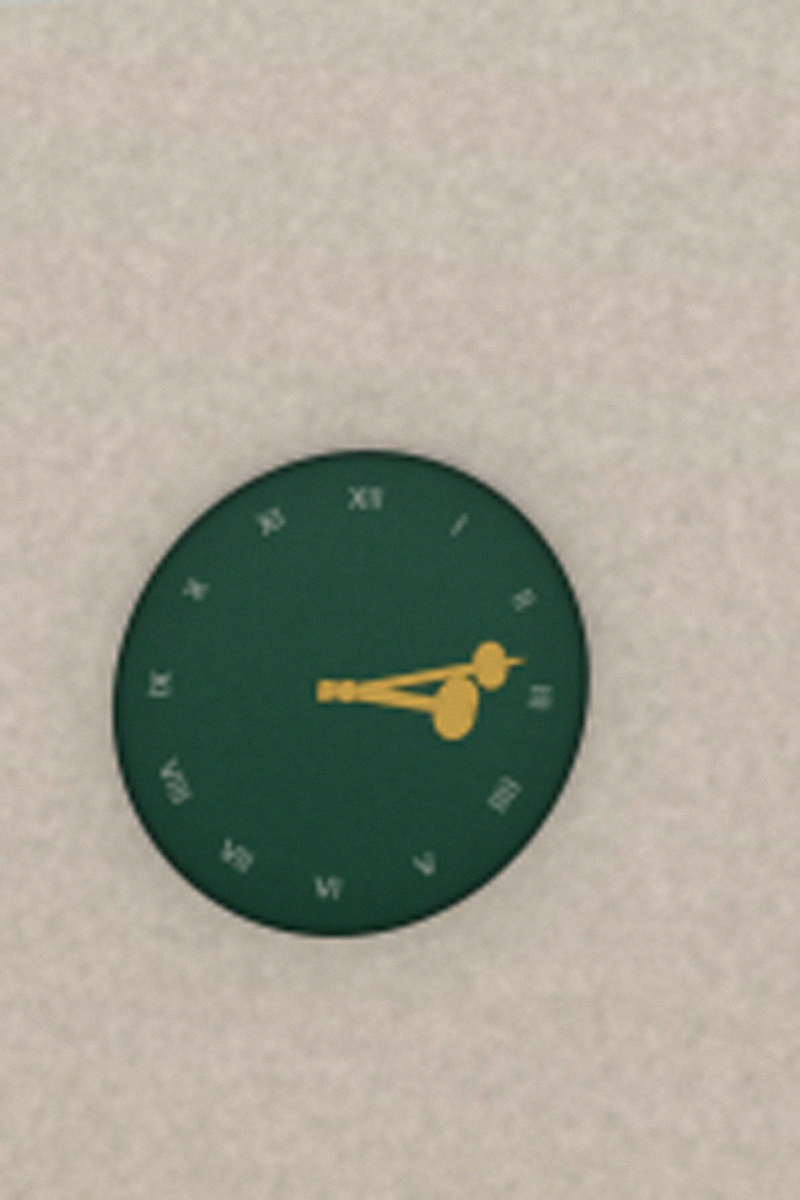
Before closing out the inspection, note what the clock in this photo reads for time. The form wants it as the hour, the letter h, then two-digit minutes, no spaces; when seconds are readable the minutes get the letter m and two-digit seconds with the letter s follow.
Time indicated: 3h13
